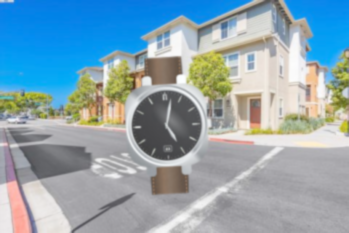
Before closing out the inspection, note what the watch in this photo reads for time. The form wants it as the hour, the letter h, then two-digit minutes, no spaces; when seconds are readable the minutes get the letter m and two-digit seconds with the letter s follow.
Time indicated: 5h02
